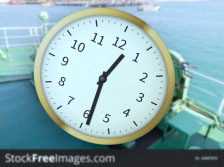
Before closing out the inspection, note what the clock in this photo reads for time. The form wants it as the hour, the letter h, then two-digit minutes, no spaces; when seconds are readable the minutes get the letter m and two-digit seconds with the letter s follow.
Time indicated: 12h29
